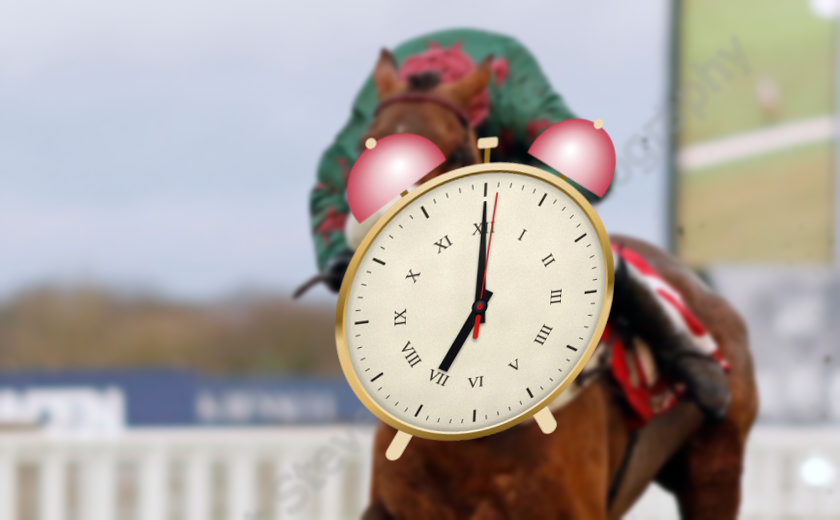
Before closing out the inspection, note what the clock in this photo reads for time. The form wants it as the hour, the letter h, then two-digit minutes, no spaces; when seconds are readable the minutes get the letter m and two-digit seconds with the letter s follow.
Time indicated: 7h00m01s
